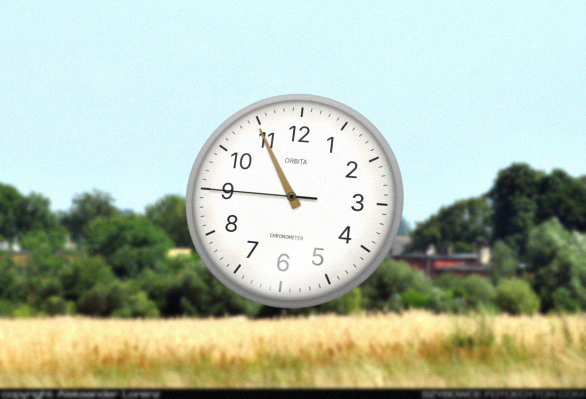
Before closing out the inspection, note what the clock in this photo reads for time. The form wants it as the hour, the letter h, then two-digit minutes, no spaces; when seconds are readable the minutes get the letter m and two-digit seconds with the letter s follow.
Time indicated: 10h54m45s
